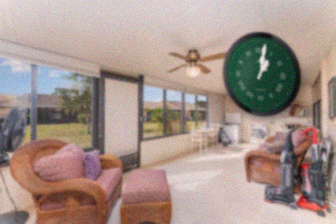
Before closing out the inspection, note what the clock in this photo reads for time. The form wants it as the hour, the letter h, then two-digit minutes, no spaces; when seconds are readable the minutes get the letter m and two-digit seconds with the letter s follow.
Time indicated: 1h02
